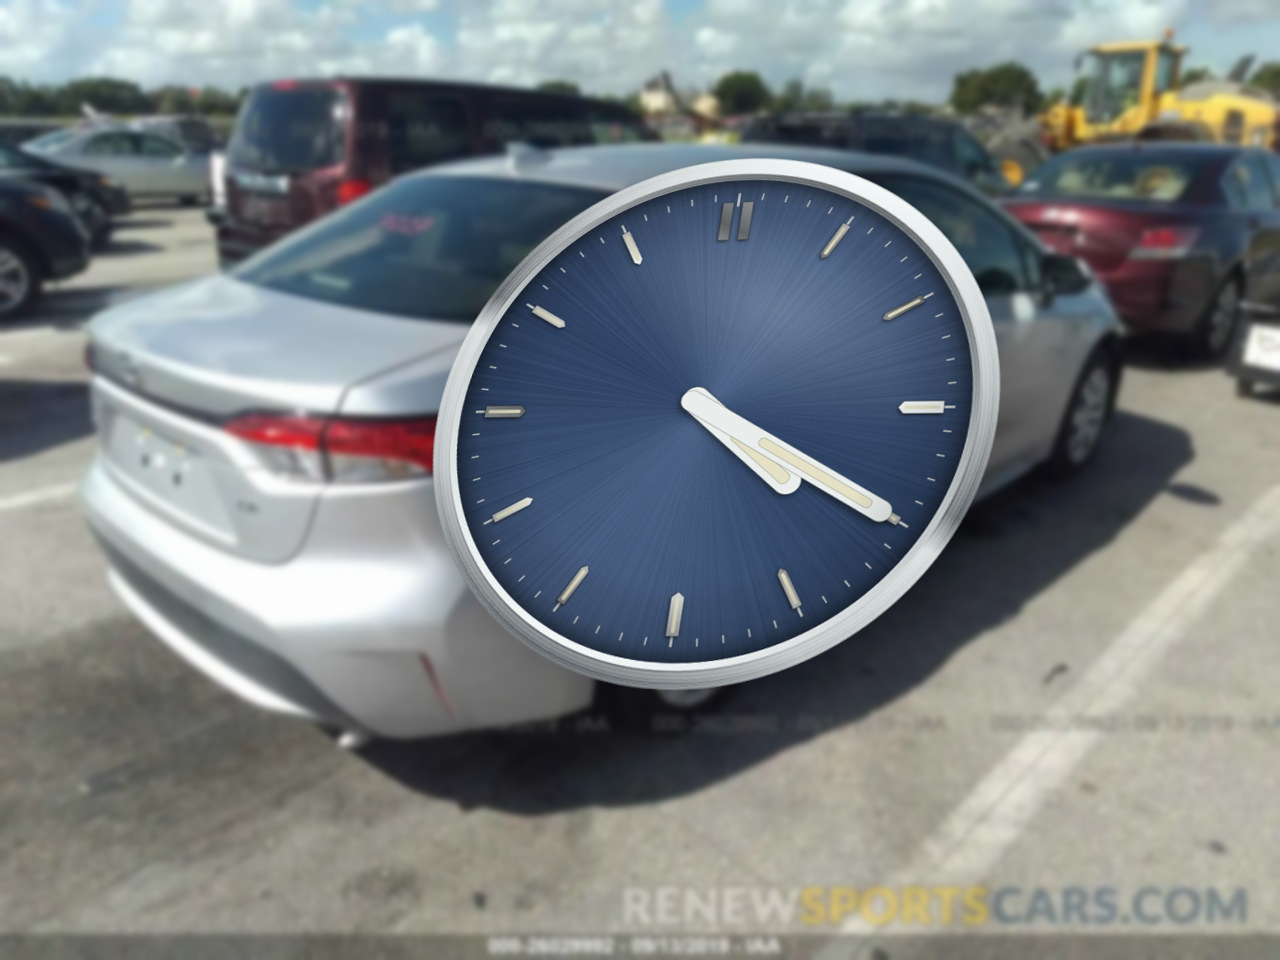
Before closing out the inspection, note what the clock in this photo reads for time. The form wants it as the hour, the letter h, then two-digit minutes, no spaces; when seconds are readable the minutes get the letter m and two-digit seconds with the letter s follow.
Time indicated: 4h20
